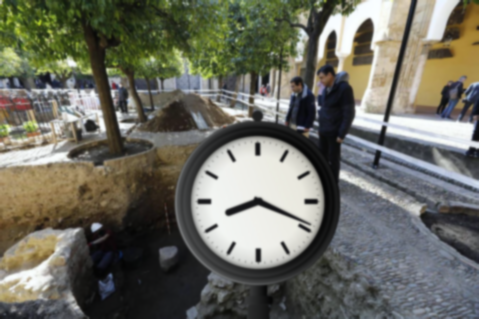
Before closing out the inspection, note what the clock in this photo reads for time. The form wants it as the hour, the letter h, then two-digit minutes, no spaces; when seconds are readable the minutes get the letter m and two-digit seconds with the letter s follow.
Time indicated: 8h19
